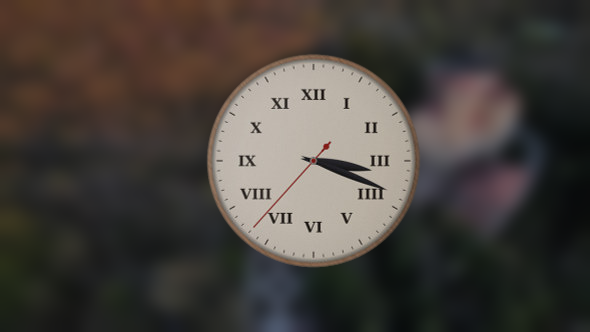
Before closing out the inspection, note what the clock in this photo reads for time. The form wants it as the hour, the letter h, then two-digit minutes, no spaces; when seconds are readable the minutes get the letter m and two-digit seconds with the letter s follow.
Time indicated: 3h18m37s
